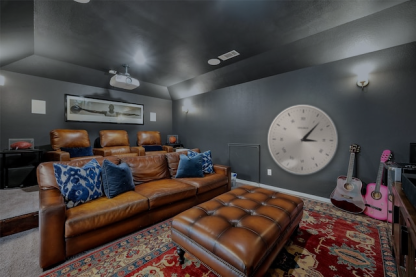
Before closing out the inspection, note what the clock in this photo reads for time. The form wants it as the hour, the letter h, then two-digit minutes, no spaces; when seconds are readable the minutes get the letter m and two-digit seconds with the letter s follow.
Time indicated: 3h07
